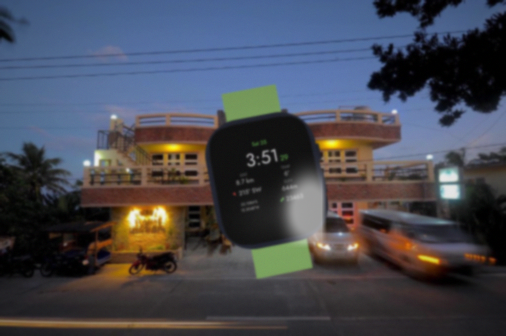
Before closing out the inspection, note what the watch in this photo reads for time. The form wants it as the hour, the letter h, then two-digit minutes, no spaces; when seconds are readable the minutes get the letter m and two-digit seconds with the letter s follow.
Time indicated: 3h51
